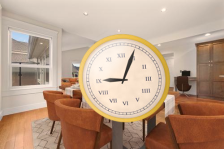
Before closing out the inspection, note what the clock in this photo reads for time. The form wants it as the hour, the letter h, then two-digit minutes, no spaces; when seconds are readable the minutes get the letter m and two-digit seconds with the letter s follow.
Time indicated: 9h04
